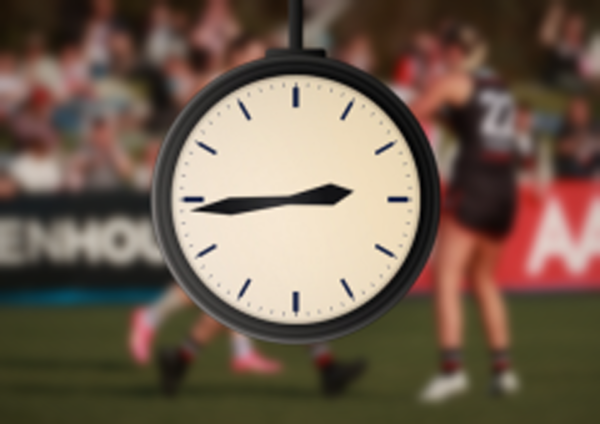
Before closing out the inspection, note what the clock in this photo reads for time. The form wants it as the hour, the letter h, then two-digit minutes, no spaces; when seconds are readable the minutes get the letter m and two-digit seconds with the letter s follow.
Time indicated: 2h44
